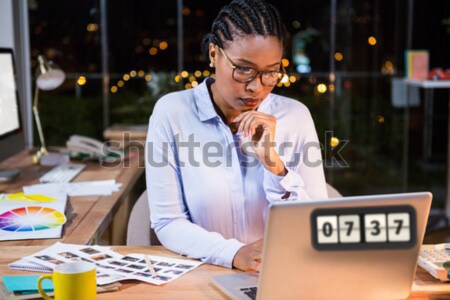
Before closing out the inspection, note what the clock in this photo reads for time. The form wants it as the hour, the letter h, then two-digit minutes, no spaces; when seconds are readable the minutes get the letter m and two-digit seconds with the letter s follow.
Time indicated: 7h37
